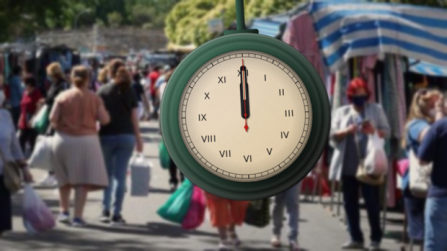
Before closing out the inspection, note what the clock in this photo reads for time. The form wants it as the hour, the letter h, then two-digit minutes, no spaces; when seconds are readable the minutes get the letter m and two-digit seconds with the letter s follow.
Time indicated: 12h00m00s
